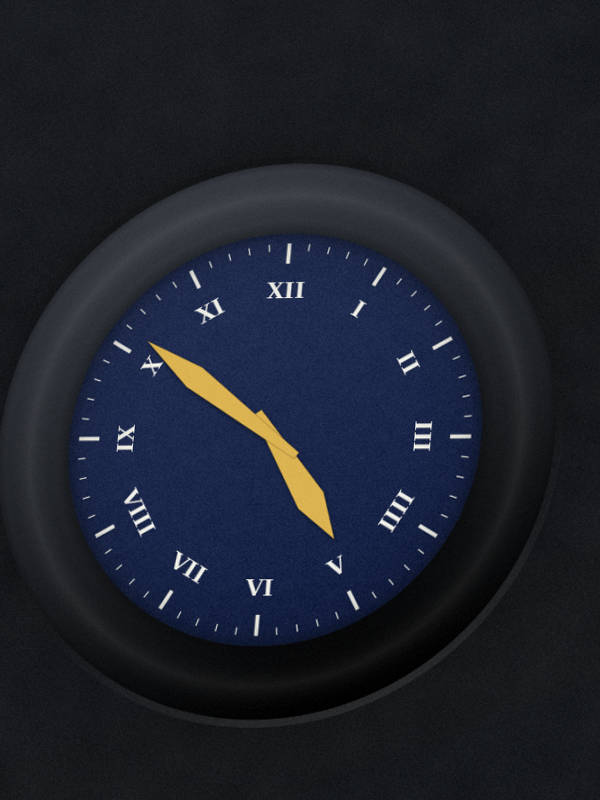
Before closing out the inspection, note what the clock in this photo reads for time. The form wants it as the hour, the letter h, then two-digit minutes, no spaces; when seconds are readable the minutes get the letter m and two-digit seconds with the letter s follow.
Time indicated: 4h51
